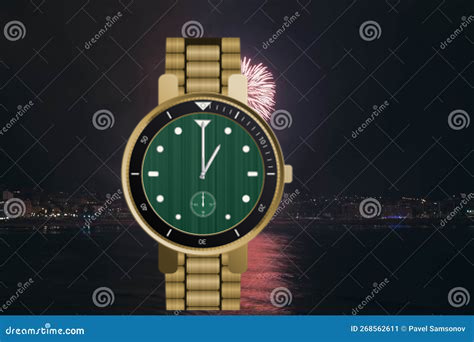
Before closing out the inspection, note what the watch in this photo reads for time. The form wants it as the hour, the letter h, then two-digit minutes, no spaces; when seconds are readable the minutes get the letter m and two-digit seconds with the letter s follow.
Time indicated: 1h00
